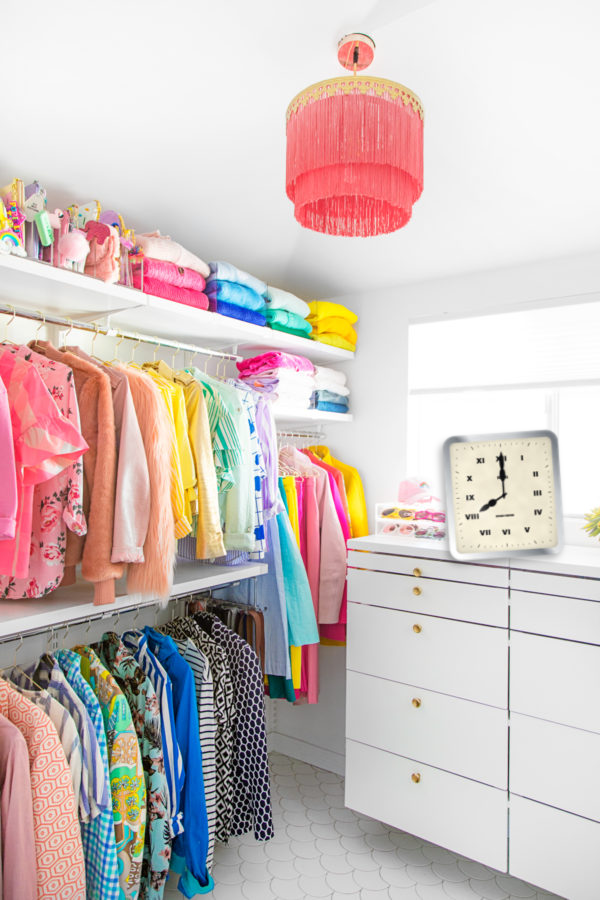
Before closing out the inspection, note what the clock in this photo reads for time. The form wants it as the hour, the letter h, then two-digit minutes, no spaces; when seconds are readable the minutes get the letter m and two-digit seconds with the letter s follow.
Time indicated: 8h00
